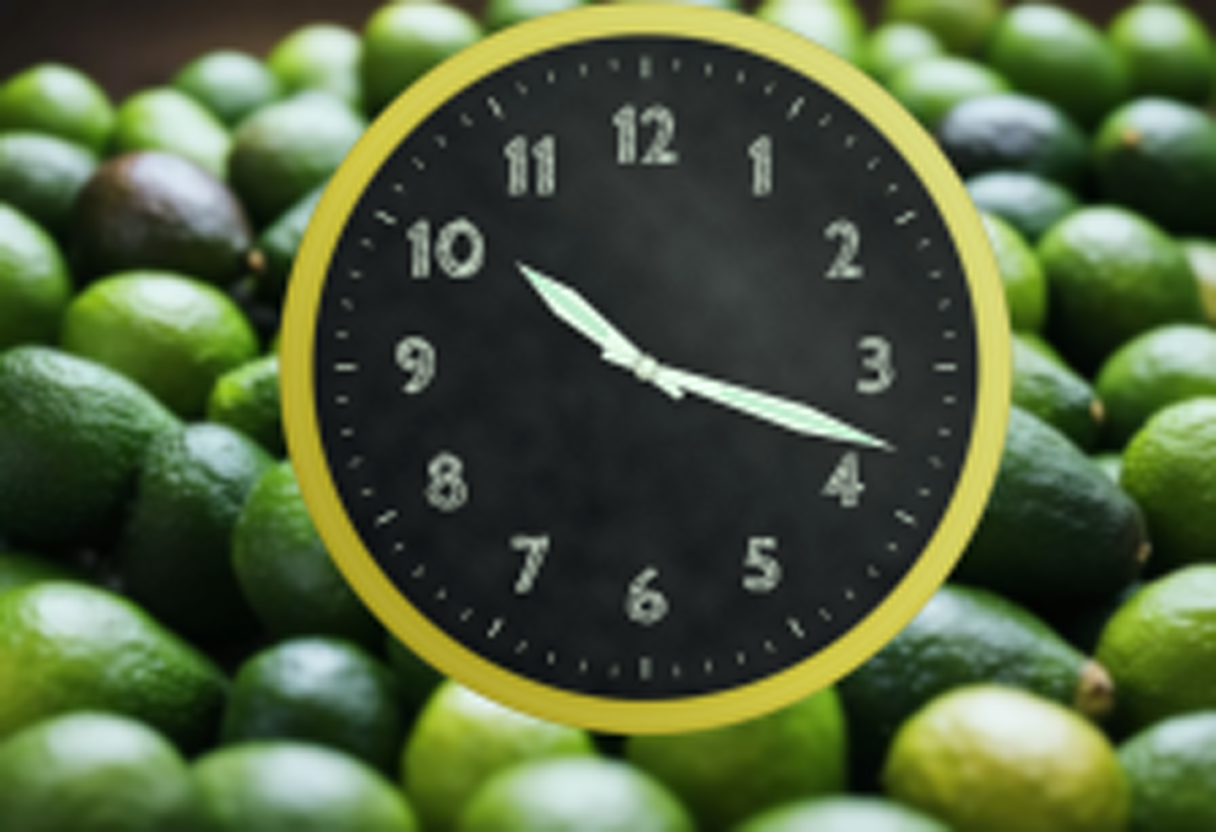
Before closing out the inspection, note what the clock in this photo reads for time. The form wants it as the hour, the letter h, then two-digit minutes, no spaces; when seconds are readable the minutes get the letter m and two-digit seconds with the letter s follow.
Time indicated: 10h18
